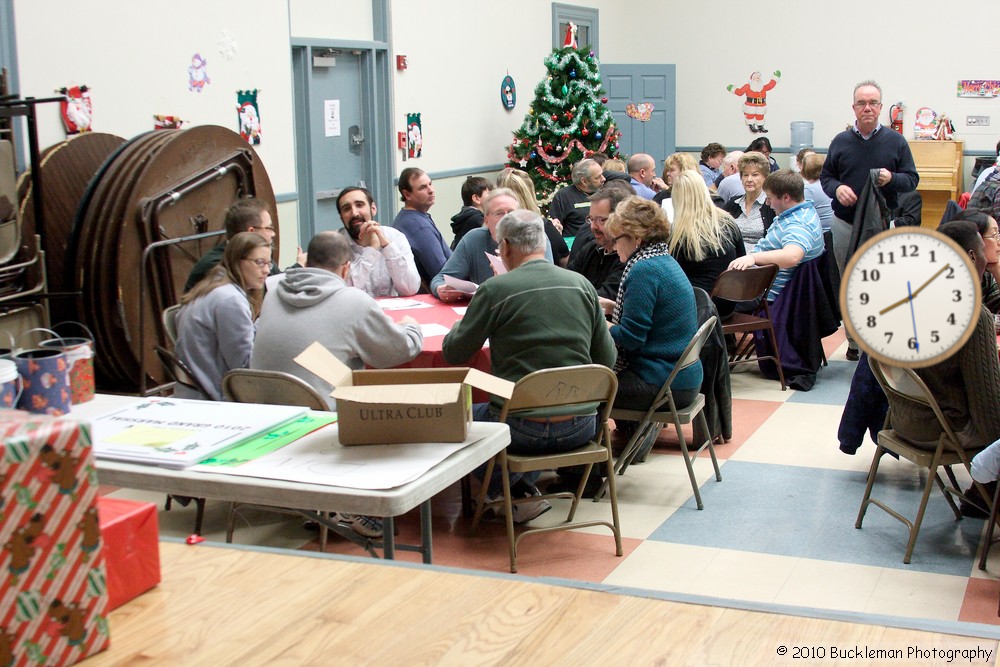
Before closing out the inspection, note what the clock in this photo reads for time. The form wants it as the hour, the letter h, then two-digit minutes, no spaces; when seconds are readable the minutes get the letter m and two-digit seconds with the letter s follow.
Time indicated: 8h08m29s
